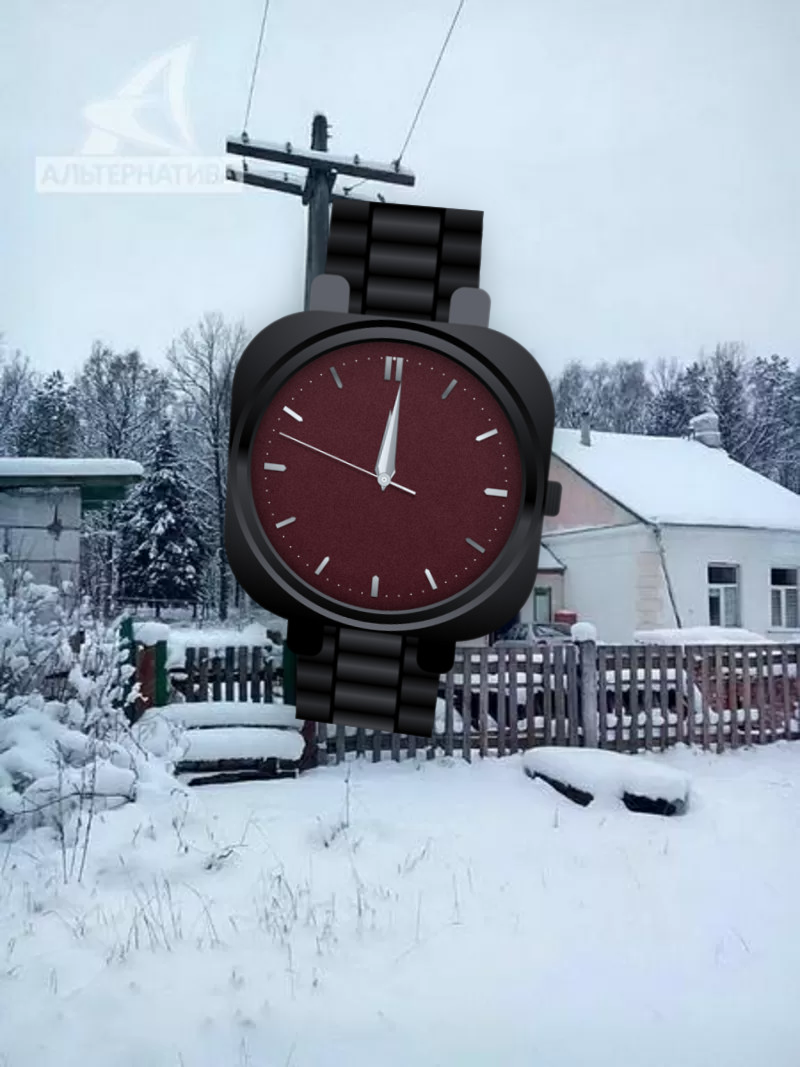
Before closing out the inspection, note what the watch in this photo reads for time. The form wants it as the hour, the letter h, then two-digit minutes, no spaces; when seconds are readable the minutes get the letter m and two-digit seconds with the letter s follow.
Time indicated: 12h00m48s
